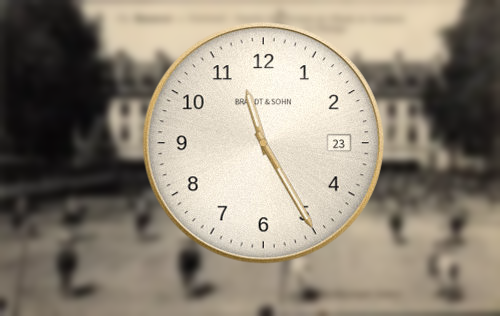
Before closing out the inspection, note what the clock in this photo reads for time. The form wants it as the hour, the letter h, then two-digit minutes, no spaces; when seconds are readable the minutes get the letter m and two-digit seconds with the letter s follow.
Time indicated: 11h25
